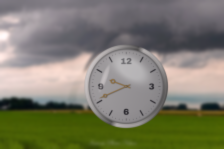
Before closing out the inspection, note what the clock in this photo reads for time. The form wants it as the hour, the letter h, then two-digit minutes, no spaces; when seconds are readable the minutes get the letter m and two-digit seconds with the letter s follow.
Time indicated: 9h41
